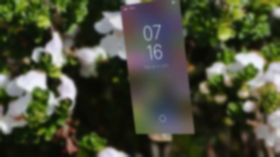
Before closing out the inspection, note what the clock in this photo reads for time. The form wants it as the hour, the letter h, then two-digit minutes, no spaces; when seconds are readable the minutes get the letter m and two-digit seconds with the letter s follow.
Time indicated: 7h16
